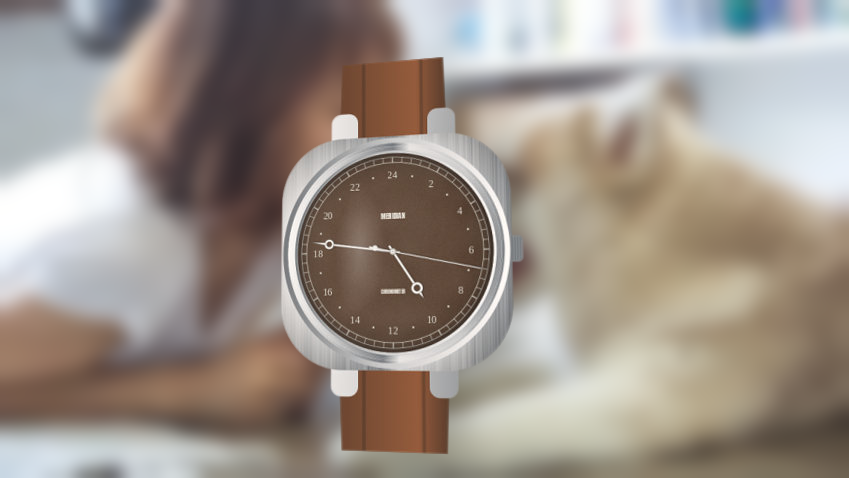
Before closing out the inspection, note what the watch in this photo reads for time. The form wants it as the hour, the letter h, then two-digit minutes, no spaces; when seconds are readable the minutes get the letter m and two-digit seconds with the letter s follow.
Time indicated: 9h46m17s
